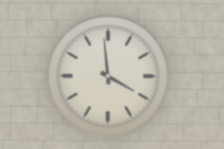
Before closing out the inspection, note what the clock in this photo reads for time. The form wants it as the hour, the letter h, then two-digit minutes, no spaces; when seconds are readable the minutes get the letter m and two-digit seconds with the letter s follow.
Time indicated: 3h59
